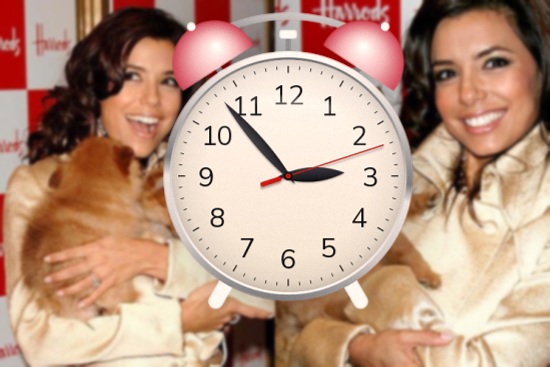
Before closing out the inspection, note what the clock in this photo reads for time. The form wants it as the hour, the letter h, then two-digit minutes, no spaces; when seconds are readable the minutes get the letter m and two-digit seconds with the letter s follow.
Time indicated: 2h53m12s
